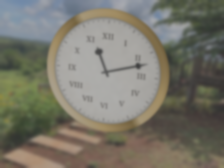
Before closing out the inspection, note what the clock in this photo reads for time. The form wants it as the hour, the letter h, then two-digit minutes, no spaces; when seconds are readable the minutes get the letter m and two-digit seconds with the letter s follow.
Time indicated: 11h12
